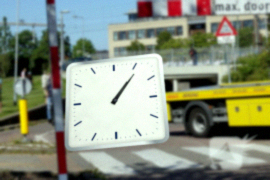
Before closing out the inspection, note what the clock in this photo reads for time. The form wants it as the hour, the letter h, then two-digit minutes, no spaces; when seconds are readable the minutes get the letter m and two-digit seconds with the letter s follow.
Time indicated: 1h06
